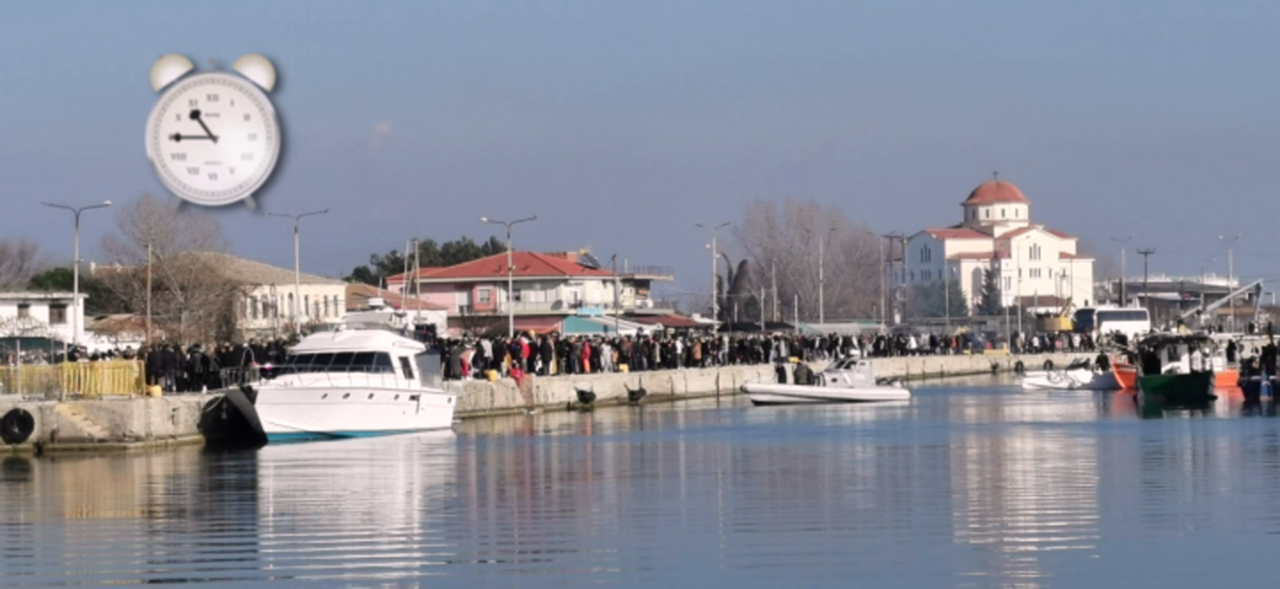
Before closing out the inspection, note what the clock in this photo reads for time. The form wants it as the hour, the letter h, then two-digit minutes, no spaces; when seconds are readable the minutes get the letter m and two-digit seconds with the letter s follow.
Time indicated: 10h45
